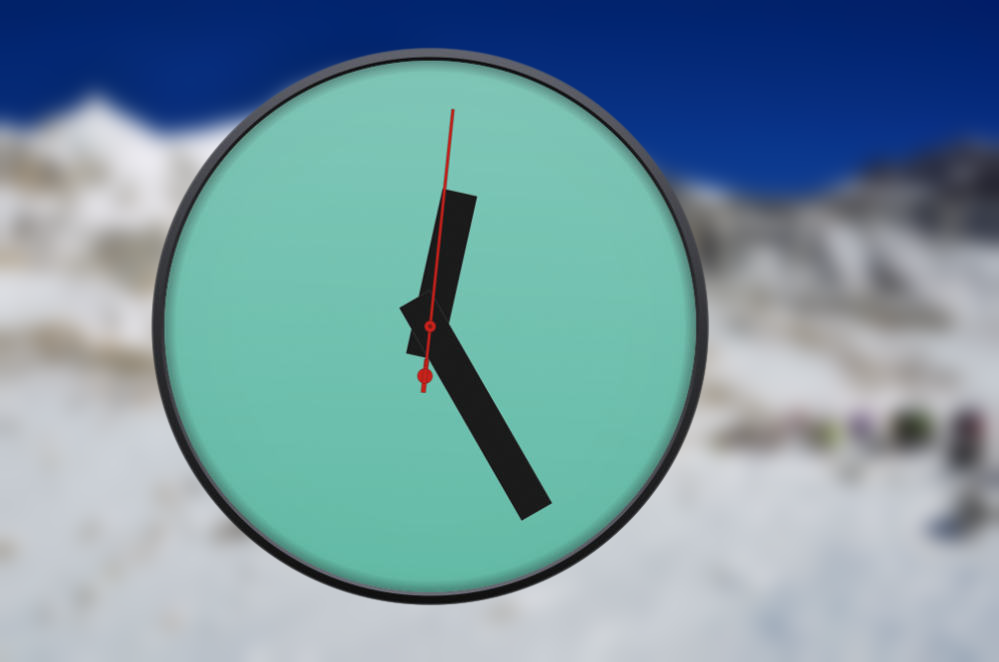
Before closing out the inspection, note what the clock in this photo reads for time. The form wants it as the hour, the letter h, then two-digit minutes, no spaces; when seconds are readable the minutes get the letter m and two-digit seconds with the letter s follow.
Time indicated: 12h25m01s
